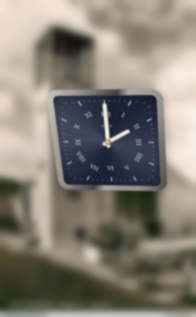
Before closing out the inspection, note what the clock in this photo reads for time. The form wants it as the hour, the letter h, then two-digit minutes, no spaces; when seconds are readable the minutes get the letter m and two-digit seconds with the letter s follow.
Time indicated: 2h00
